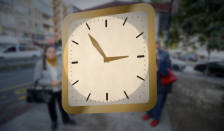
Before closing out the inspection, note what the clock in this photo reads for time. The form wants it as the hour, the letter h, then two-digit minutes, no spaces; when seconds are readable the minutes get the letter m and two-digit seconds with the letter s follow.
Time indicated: 2h54
